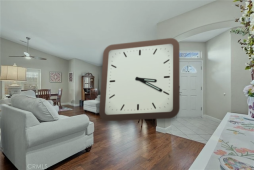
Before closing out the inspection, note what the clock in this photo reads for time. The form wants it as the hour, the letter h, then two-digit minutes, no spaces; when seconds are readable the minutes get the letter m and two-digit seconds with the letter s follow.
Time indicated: 3h20
